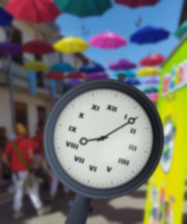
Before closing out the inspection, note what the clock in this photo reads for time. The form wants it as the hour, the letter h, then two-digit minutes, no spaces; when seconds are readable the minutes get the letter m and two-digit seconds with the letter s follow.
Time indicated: 8h07
